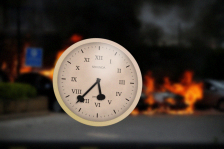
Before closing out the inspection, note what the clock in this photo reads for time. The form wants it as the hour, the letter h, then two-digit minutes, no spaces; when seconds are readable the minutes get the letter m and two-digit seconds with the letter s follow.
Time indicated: 5h37
